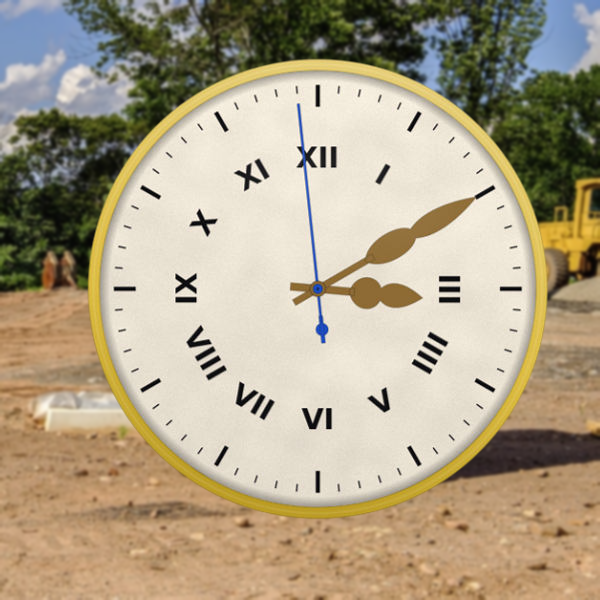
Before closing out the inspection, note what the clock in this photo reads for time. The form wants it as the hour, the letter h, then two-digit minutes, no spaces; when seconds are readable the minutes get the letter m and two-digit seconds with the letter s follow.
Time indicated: 3h09m59s
